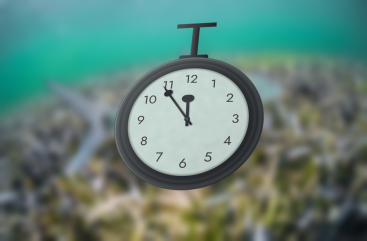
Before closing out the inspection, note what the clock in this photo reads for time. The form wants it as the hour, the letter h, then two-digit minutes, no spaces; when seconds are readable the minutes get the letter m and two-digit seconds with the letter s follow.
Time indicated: 11h54
